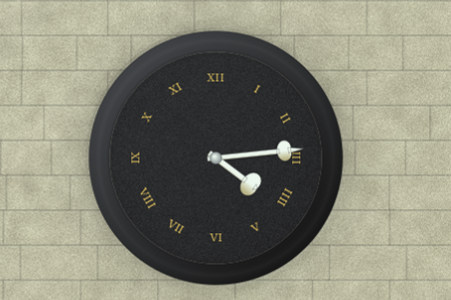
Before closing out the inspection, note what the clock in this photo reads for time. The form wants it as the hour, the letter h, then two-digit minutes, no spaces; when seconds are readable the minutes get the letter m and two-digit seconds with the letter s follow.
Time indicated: 4h14
